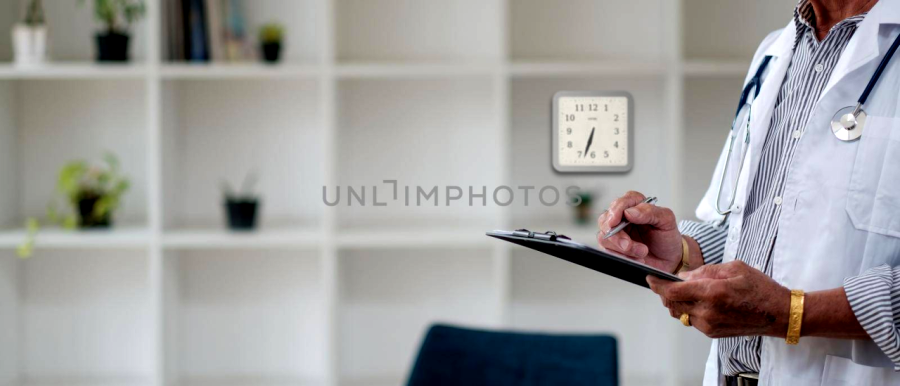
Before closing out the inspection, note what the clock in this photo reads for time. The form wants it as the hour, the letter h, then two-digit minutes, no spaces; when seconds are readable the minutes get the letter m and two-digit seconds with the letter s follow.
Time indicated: 6h33
